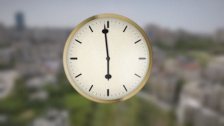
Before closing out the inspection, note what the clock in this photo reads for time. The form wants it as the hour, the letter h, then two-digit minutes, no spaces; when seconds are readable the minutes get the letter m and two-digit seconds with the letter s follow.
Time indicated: 5h59
